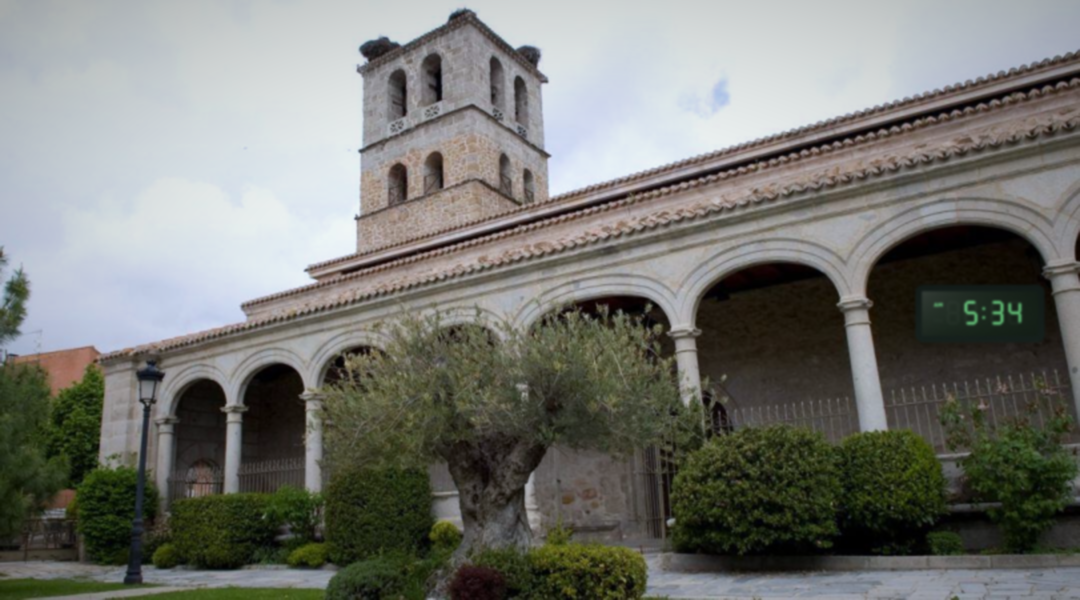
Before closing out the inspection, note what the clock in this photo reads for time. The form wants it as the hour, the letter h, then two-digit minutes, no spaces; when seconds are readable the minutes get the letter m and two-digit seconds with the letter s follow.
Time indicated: 5h34
